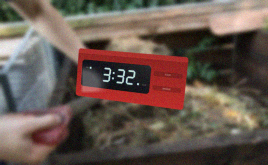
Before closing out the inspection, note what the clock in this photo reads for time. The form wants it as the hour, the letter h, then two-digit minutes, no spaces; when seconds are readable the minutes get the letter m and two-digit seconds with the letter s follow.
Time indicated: 3h32
